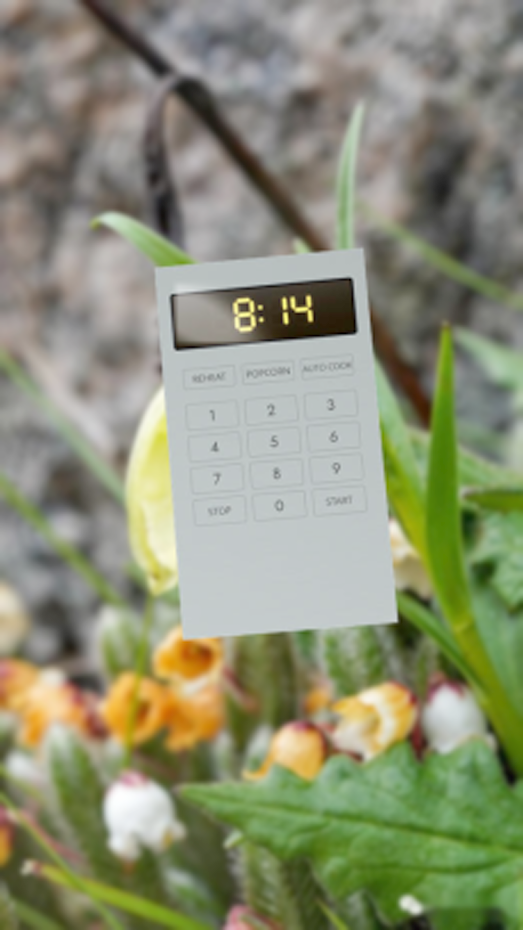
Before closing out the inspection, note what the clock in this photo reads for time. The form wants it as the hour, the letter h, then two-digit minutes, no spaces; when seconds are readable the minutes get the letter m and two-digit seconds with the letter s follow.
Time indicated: 8h14
